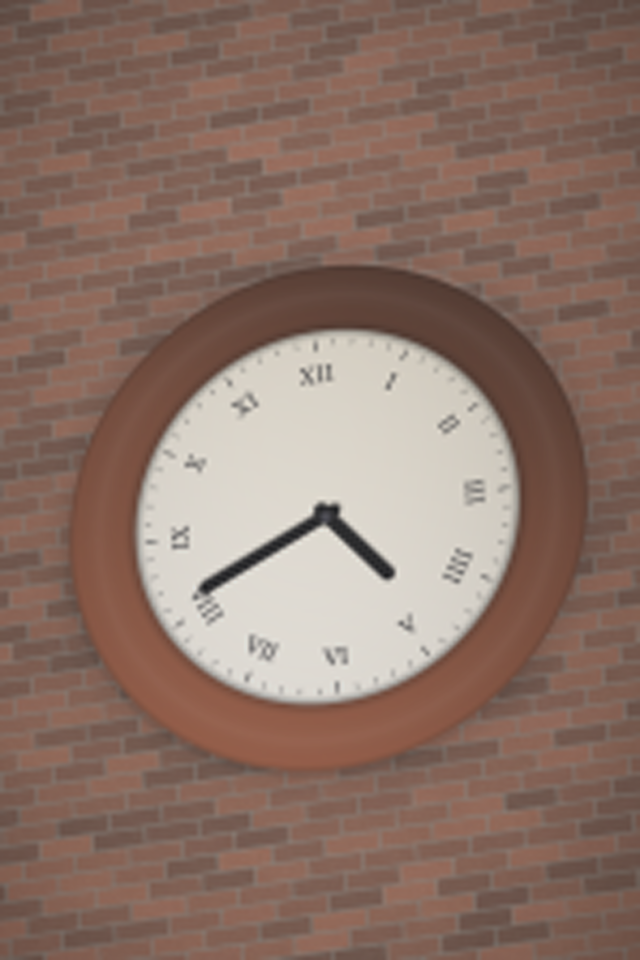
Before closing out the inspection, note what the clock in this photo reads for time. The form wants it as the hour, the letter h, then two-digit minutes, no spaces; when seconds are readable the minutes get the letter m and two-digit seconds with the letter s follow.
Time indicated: 4h41
